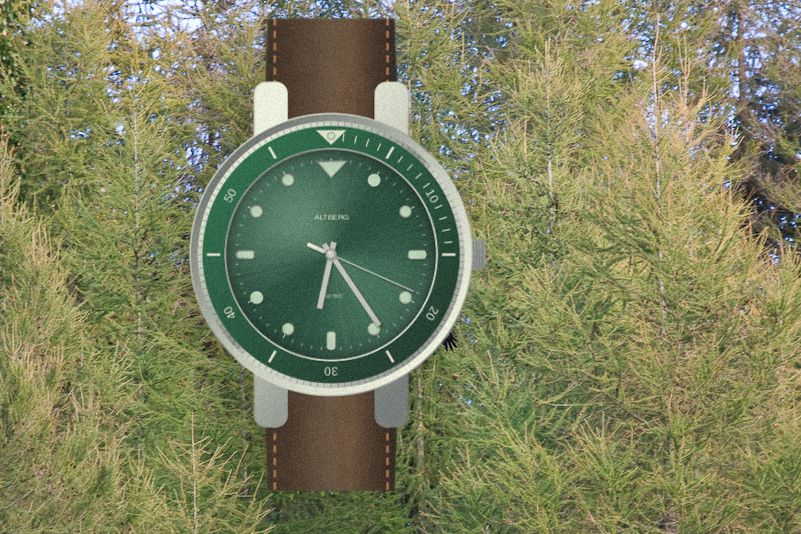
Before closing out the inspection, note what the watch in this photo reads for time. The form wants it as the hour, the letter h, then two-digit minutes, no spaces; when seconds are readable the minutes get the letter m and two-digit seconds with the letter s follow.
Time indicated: 6h24m19s
